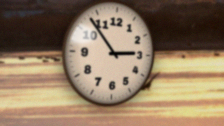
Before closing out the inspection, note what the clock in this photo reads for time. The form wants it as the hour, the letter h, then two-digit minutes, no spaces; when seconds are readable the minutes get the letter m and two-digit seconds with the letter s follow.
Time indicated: 2h53
